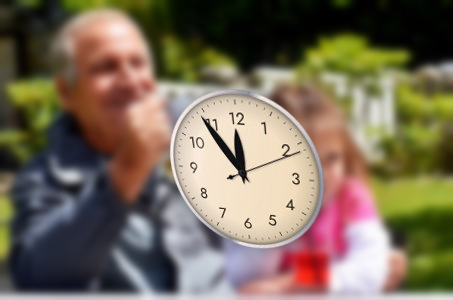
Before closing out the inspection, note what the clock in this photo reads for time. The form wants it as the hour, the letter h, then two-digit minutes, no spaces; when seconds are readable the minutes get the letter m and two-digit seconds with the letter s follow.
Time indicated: 11h54m11s
